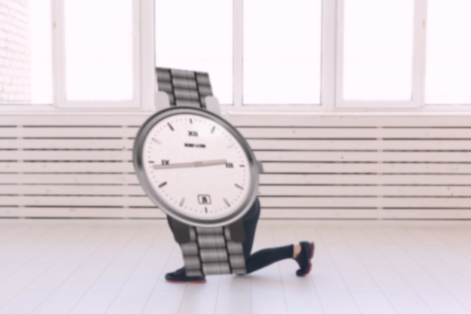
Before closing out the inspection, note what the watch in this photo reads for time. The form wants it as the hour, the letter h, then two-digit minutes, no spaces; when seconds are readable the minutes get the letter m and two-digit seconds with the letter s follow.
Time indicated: 2h44
